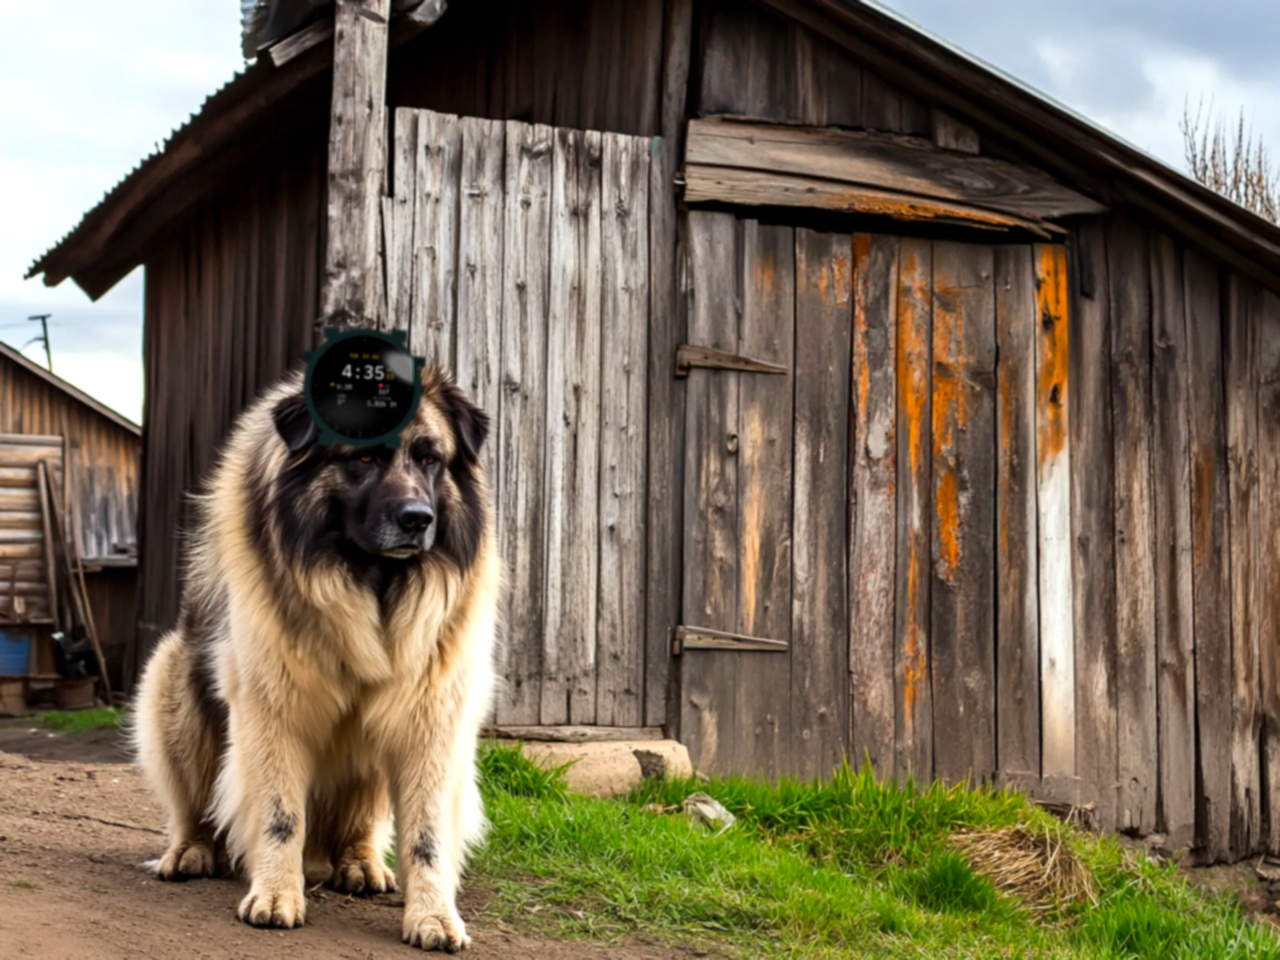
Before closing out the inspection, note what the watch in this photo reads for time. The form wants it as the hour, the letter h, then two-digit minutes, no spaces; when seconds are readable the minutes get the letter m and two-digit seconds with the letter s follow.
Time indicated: 4h35
